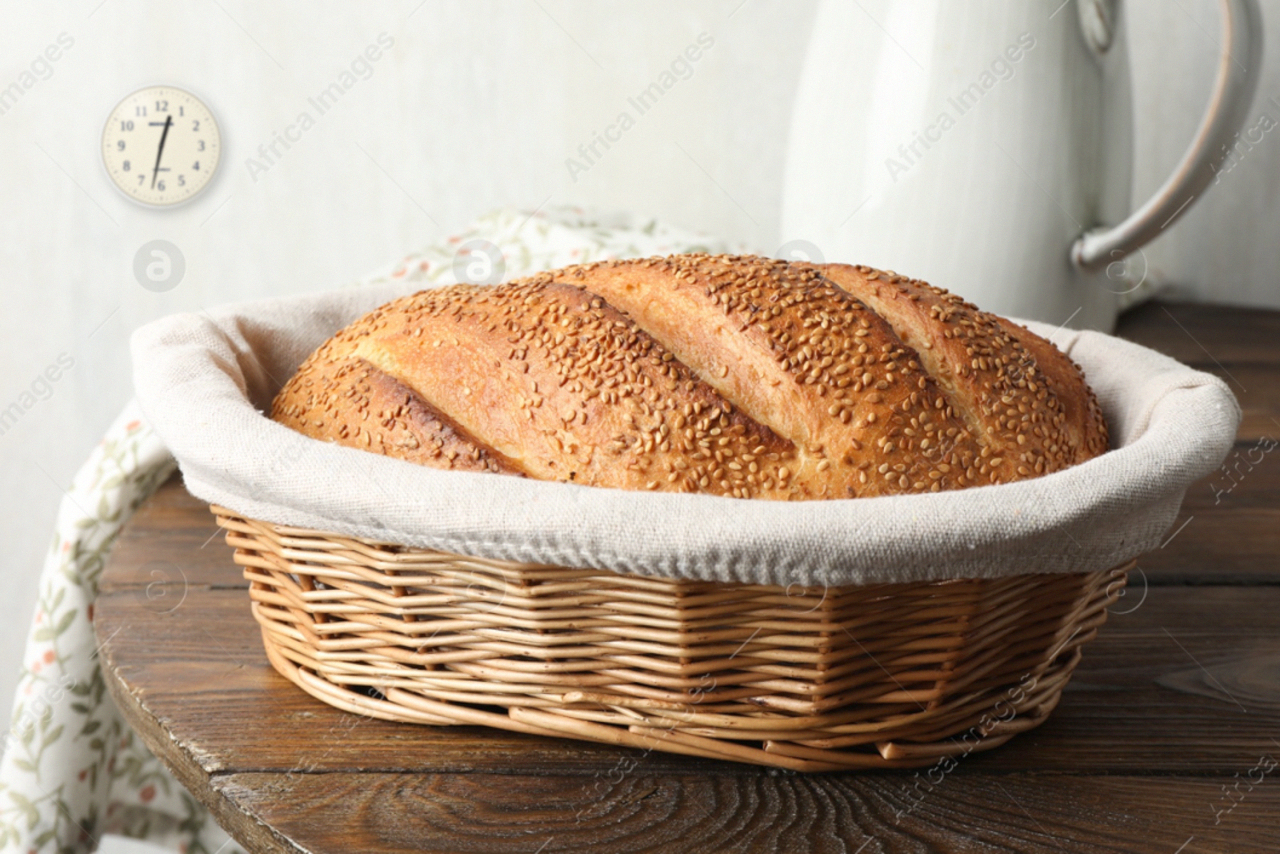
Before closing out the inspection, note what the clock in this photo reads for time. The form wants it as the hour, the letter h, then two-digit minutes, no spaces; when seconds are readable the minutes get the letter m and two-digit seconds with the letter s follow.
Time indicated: 12h32
